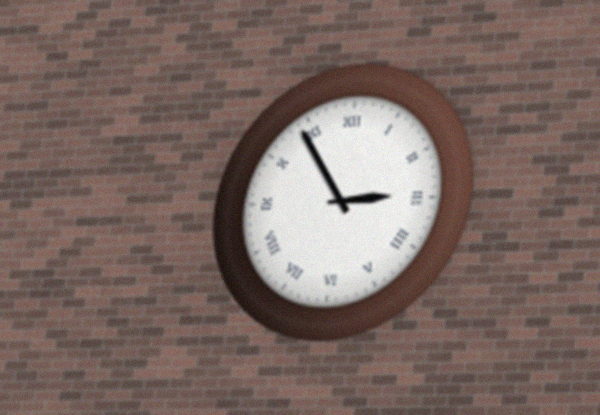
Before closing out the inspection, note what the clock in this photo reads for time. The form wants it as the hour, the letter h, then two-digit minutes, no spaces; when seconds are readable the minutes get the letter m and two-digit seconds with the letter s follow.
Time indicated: 2h54
